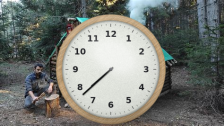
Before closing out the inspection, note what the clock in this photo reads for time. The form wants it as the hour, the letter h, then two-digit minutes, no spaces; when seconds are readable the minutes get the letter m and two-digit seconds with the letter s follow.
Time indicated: 7h38
